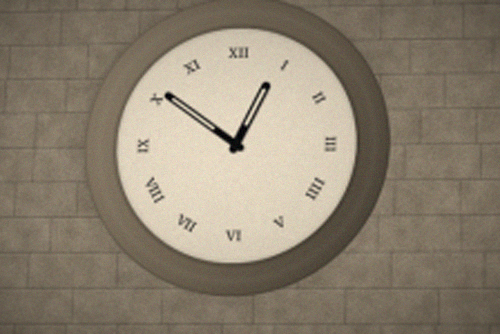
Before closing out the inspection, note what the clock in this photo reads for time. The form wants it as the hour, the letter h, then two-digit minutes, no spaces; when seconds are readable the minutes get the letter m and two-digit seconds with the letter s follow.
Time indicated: 12h51
